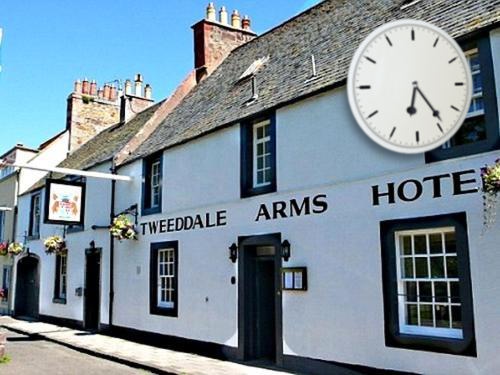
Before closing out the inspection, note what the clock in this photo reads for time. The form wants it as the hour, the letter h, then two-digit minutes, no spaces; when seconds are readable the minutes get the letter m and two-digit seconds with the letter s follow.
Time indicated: 6h24
